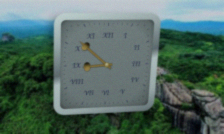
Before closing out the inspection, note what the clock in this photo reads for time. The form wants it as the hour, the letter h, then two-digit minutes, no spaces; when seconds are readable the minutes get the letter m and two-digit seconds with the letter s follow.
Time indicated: 8h52
